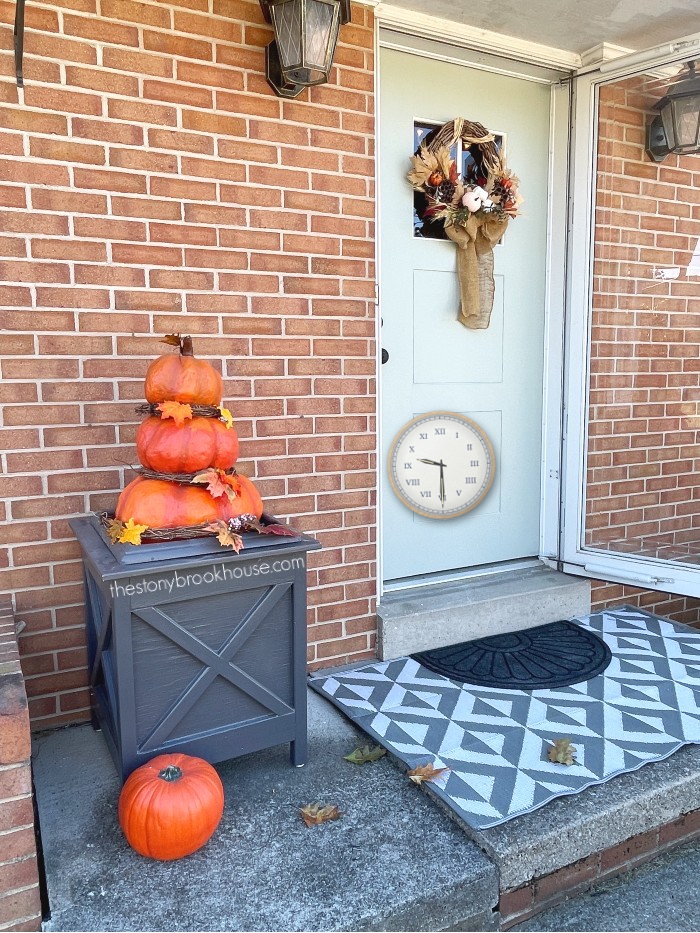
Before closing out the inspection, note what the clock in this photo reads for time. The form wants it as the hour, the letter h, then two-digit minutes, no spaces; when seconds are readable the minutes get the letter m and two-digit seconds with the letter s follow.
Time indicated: 9h30
